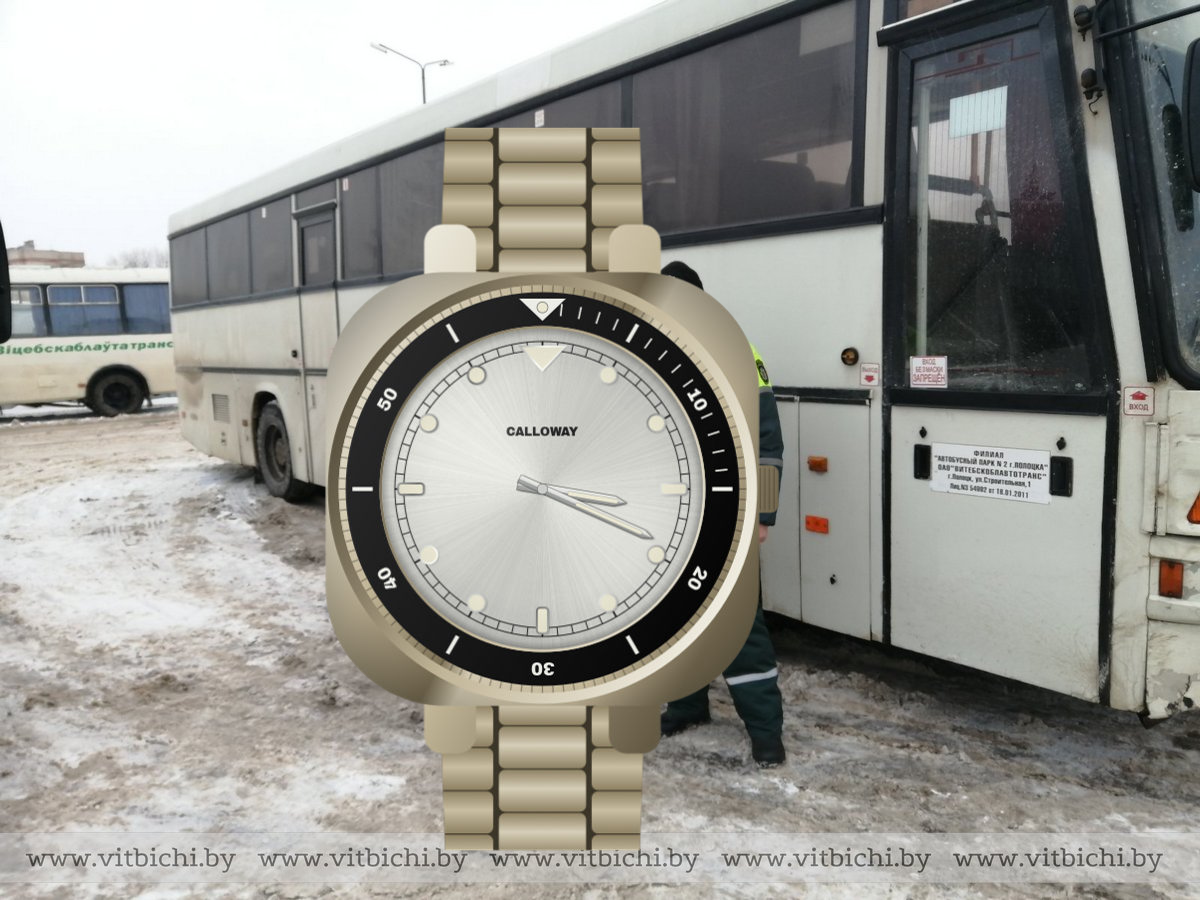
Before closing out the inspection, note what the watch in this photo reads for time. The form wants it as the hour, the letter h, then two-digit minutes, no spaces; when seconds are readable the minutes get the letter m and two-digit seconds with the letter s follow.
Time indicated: 3h19
